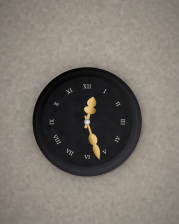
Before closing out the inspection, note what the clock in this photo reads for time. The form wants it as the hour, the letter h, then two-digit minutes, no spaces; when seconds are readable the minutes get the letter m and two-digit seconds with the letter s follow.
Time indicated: 12h27
